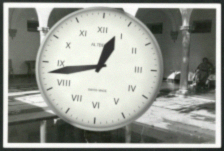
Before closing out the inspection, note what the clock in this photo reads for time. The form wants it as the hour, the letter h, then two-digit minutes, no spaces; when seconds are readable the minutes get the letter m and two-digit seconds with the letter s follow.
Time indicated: 12h43
